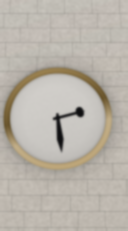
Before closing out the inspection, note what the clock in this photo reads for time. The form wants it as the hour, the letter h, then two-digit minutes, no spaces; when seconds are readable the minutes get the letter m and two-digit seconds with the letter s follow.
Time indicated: 2h29
